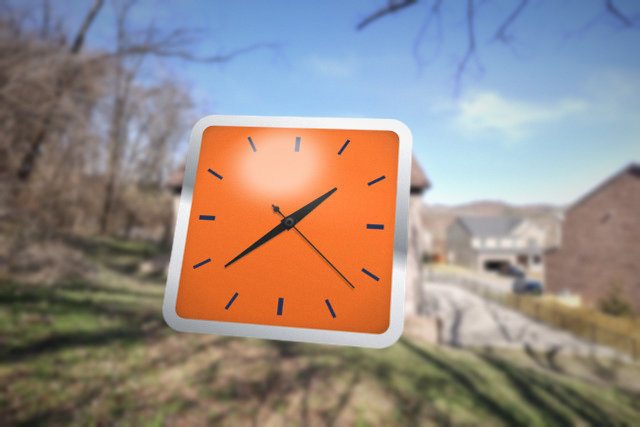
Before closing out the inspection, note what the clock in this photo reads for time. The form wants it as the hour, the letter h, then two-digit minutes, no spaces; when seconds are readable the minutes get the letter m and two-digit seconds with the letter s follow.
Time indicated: 1h38m22s
